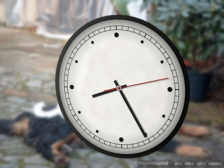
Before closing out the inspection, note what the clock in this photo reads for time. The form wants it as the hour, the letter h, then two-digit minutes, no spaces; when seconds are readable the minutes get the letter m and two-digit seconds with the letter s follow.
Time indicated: 8h25m13s
